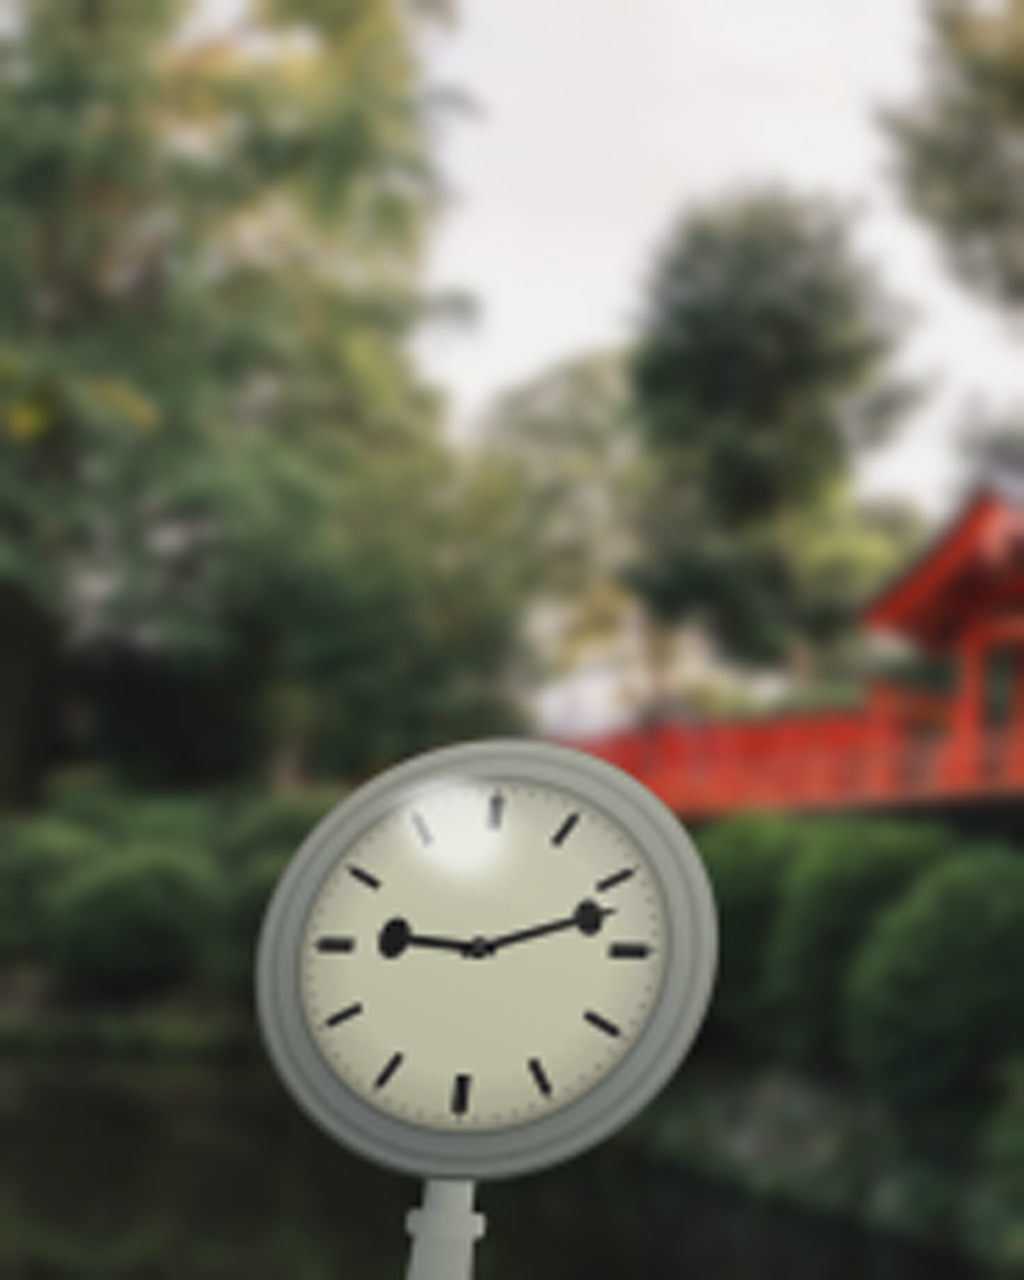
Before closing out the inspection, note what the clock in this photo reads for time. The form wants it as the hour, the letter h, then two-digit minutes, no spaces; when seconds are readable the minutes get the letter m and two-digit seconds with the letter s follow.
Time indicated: 9h12
